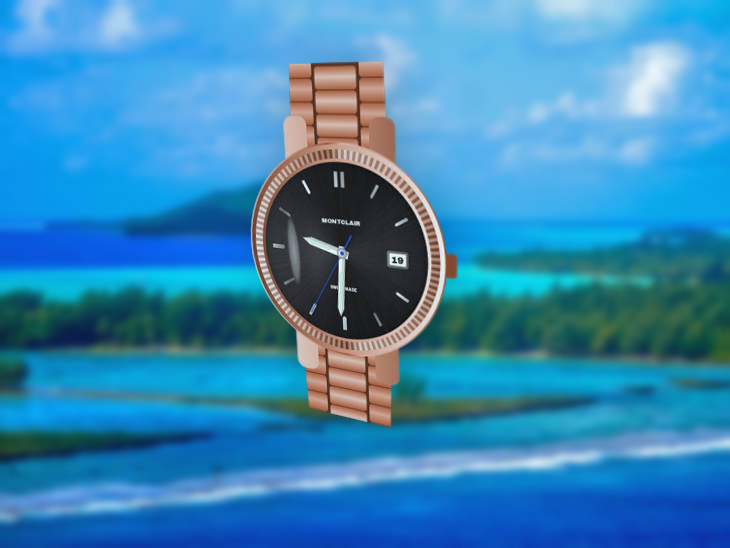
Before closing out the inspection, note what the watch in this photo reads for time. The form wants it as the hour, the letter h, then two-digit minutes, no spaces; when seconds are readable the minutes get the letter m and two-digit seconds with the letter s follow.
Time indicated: 9h30m35s
